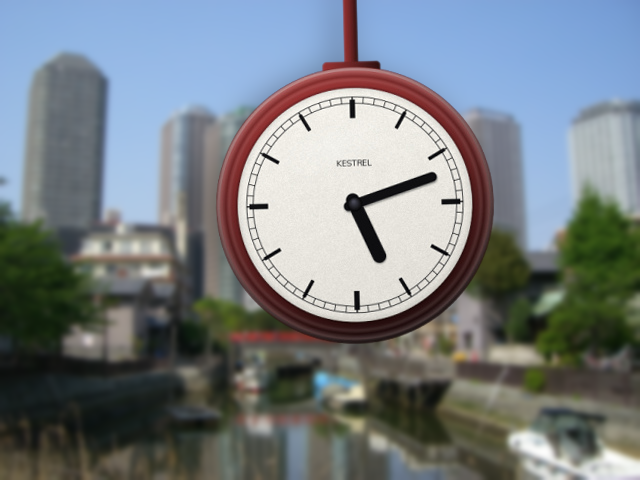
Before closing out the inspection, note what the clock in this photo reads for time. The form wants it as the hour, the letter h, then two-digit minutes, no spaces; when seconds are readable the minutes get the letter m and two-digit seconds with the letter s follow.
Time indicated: 5h12
